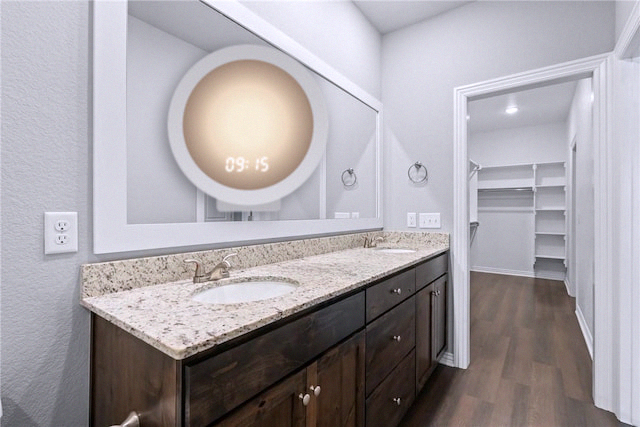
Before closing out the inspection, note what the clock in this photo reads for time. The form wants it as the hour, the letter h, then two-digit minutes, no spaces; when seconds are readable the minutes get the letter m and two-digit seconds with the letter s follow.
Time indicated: 9h15
